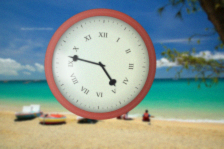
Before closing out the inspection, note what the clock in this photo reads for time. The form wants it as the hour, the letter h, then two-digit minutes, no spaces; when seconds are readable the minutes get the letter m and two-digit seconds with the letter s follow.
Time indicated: 4h47
